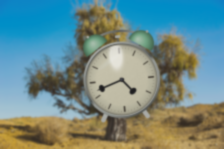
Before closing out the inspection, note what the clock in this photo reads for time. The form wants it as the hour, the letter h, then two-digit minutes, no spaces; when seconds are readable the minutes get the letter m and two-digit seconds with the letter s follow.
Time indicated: 4h42
